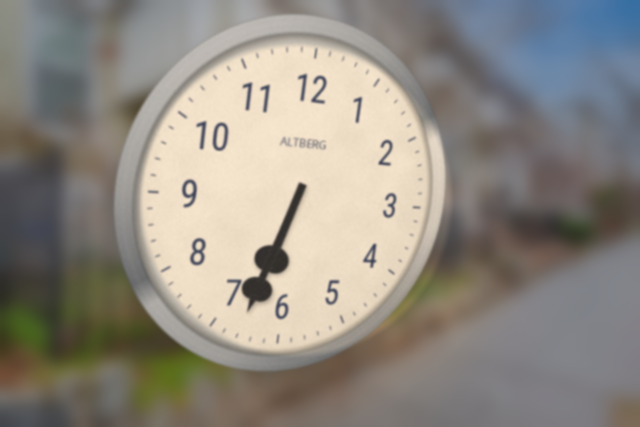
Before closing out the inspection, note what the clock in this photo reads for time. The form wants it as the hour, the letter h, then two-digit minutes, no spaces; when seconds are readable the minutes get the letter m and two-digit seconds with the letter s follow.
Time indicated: 6h33
